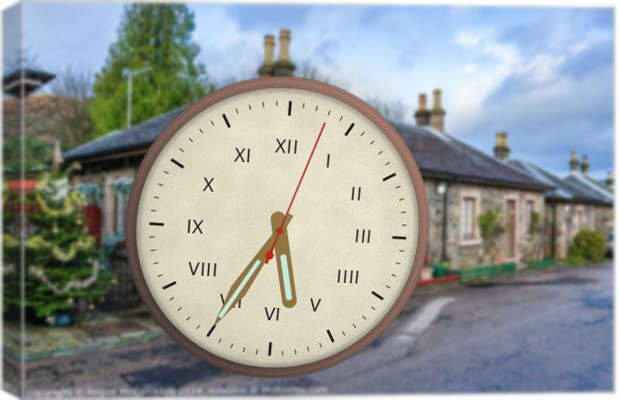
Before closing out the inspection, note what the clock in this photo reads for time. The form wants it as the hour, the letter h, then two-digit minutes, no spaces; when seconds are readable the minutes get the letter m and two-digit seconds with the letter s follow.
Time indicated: 5h35m03s
